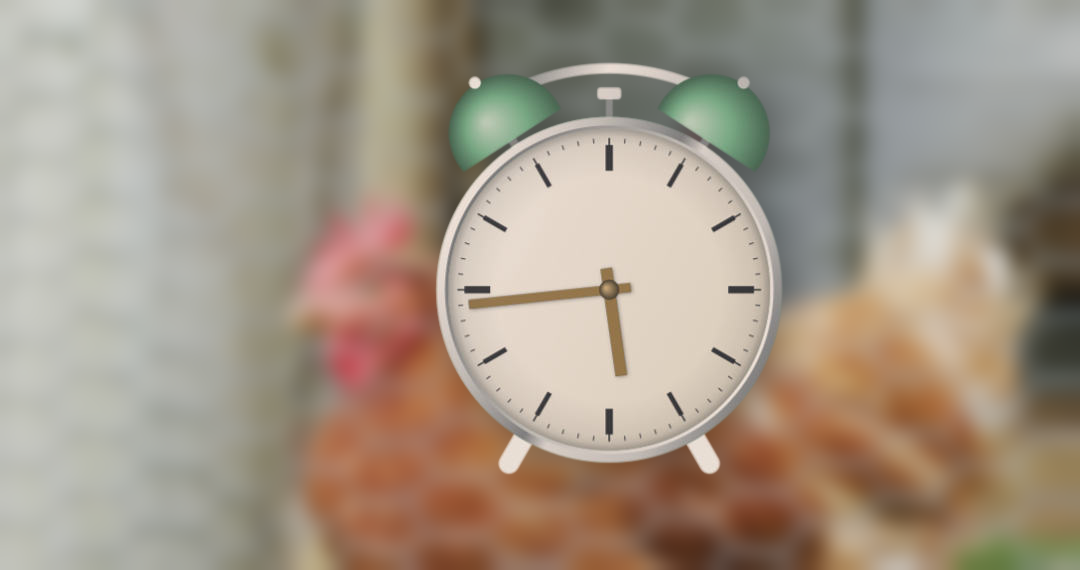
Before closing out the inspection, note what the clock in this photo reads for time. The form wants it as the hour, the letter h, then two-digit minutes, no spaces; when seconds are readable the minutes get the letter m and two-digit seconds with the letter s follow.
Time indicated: 5h44
